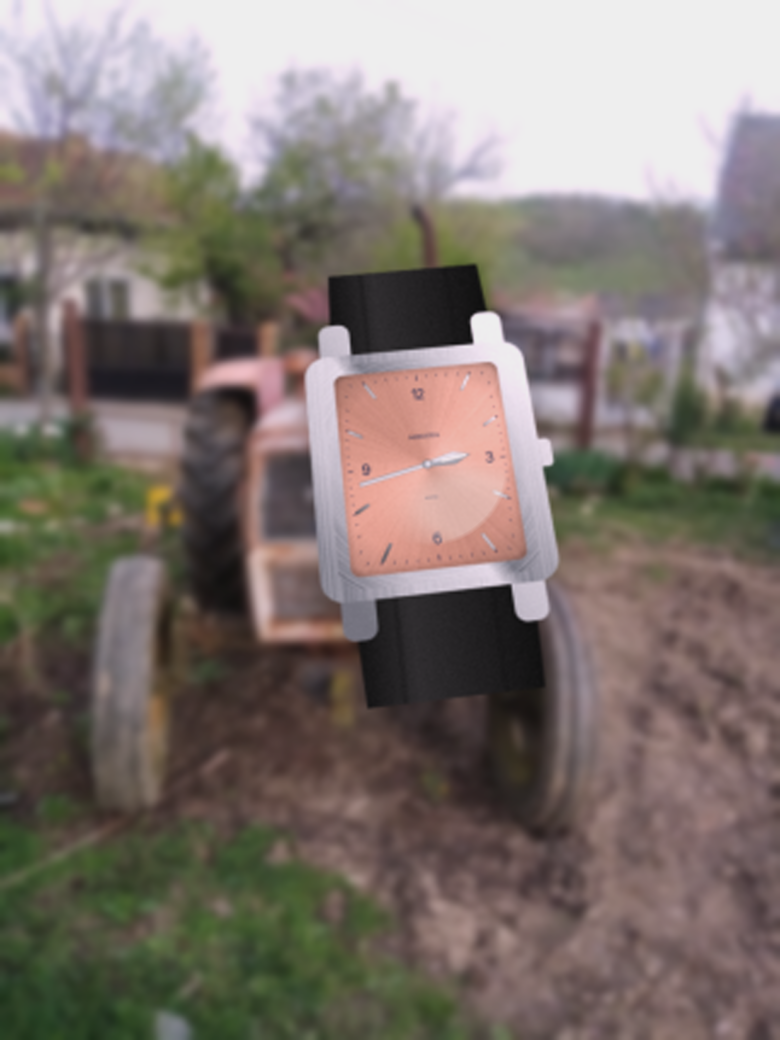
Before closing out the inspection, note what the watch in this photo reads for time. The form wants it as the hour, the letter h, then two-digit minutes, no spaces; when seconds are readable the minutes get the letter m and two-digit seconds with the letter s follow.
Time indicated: 2h43
